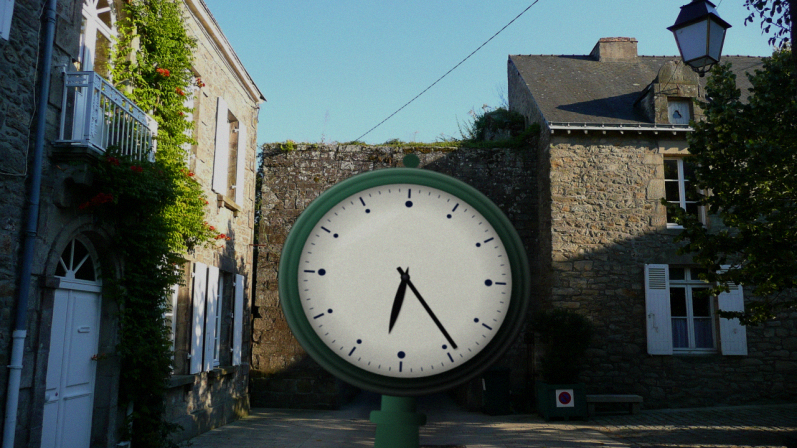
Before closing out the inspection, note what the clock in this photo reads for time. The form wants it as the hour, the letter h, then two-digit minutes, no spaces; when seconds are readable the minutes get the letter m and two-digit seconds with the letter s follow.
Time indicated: 6h24
